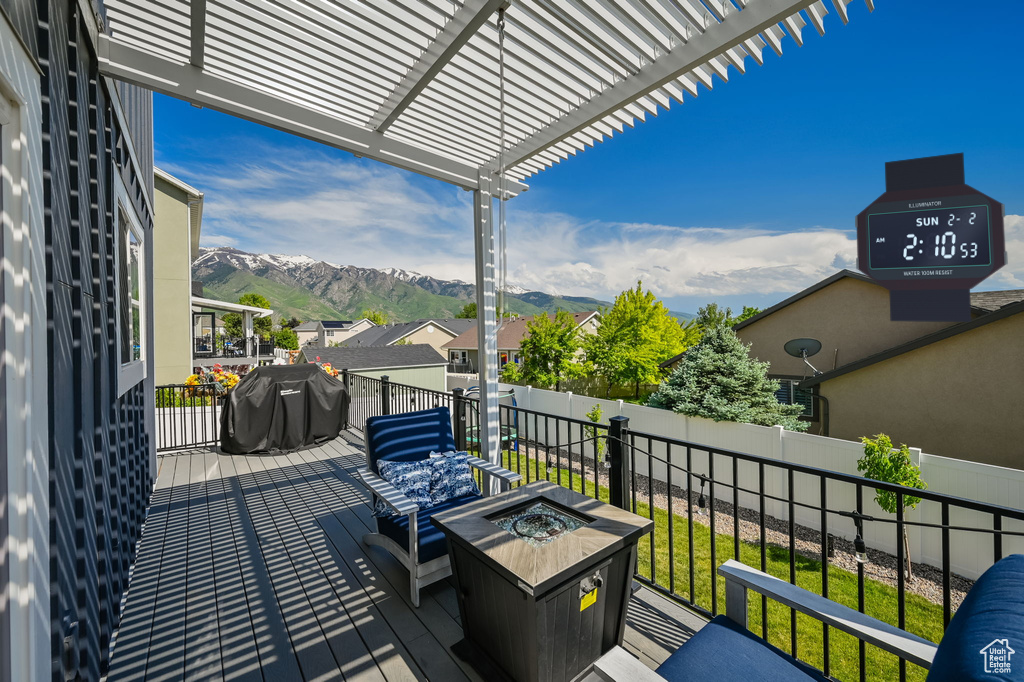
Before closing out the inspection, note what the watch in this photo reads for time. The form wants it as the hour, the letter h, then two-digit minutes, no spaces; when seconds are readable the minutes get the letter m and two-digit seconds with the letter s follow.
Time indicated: 2h10m53s
